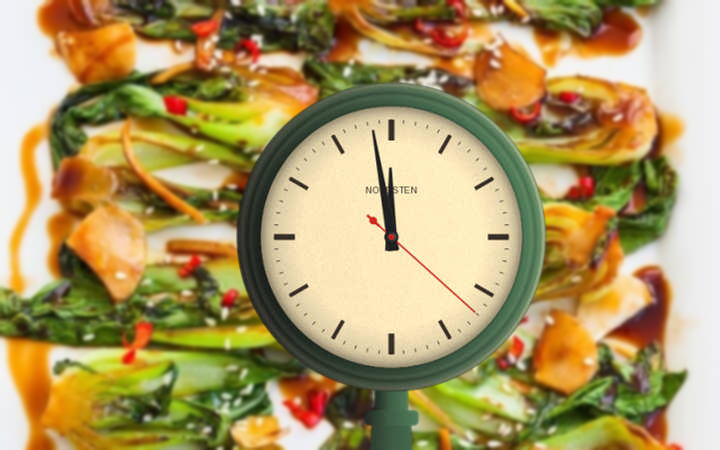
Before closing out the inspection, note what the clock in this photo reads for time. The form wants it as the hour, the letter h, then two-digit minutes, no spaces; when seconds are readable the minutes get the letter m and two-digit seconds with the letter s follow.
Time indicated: 11h58m22s
